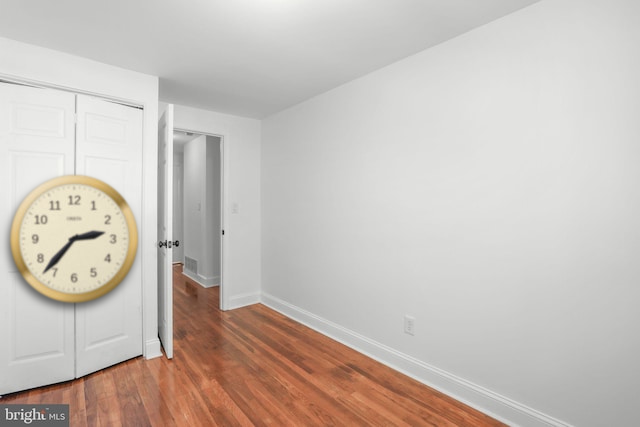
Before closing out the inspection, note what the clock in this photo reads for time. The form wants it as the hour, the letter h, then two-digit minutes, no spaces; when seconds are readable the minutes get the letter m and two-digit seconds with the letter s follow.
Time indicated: 2h37
